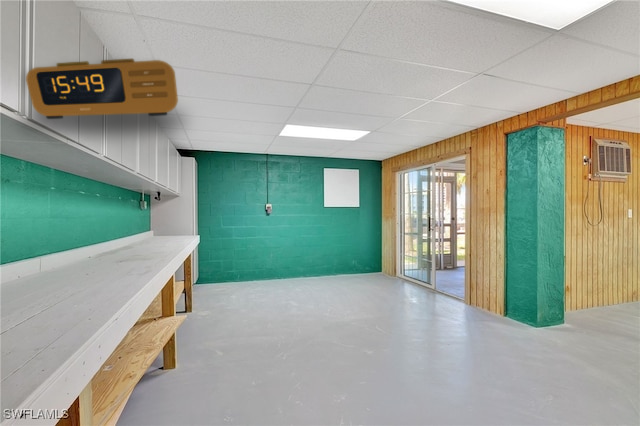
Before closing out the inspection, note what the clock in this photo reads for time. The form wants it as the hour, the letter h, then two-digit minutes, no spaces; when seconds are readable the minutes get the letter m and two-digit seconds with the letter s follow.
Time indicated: 15h49
